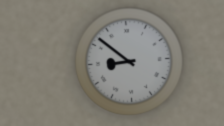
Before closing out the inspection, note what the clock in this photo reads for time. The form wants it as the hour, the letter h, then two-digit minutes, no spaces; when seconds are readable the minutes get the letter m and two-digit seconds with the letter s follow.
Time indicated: 8h52
